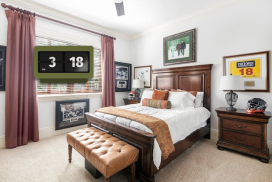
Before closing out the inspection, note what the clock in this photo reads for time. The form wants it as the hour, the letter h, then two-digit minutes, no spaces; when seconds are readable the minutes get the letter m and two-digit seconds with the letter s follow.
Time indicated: 3h18
